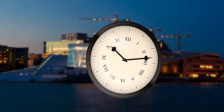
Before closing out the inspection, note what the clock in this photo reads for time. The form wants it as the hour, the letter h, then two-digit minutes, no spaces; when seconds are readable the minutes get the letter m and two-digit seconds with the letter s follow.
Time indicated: 10h13
